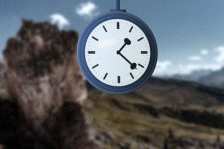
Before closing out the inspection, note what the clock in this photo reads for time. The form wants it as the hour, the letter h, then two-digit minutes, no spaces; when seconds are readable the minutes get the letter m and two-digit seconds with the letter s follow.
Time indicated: 1h22
